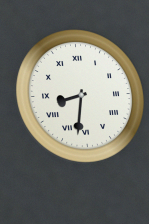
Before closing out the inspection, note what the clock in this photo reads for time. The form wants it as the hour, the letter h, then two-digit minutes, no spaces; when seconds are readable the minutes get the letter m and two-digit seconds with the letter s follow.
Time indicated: 8h32
